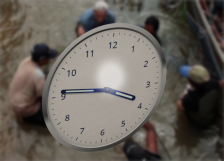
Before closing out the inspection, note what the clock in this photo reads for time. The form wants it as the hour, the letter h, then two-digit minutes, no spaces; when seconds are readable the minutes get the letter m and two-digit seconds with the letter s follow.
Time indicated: 3h46
